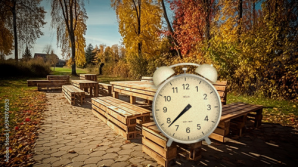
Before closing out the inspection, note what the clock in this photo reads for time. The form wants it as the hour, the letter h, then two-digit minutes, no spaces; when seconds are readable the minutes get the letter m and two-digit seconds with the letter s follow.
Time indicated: 7h38
